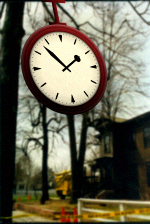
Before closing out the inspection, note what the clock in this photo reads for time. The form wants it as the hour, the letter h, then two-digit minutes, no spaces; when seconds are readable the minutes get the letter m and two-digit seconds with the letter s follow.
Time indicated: 1h53
